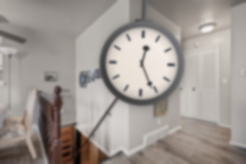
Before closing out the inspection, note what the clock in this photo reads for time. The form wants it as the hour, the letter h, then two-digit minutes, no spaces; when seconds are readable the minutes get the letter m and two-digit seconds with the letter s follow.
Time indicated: 12h26
